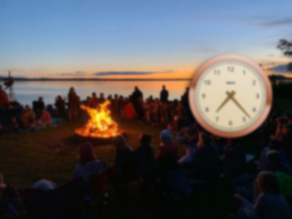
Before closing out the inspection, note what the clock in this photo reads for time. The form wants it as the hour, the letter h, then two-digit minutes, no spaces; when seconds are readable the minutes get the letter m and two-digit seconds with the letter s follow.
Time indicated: 7h23
